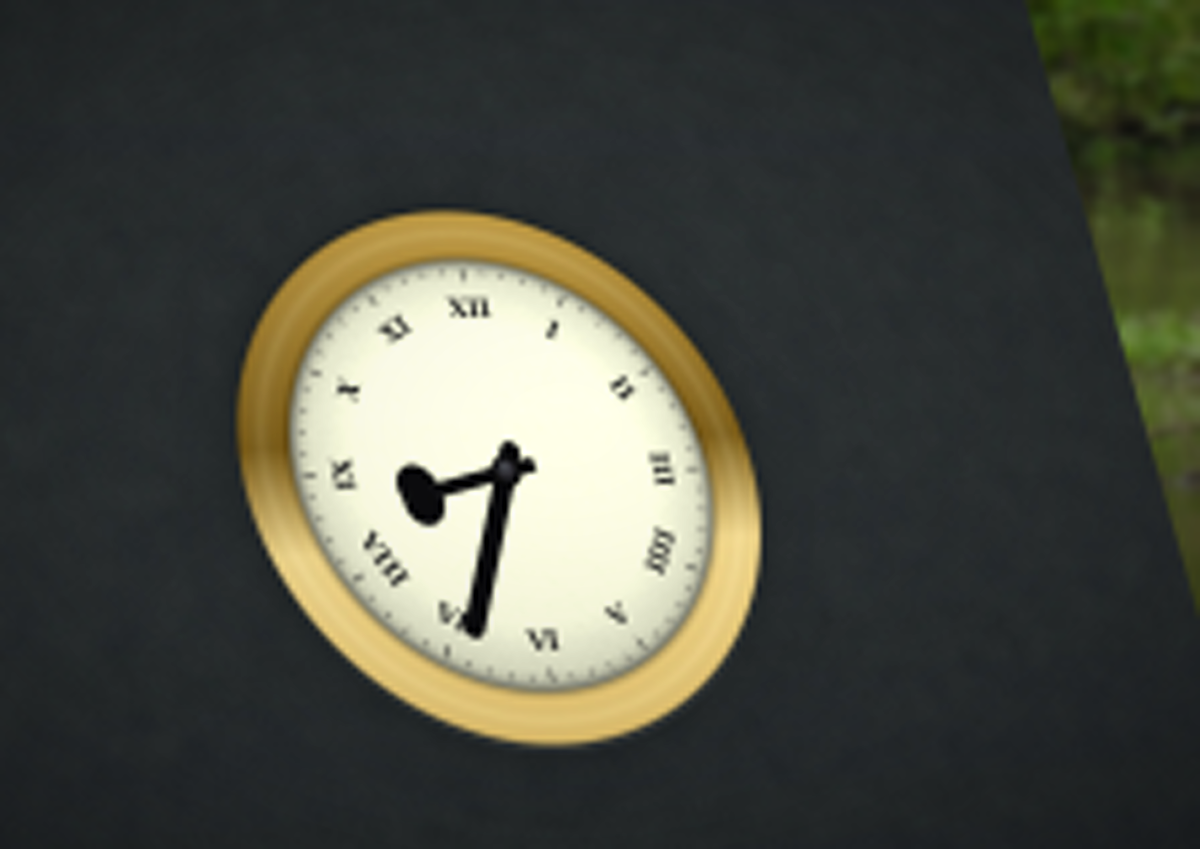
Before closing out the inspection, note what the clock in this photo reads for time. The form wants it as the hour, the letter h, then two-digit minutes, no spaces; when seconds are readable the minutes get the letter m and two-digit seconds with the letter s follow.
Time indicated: 8h34
